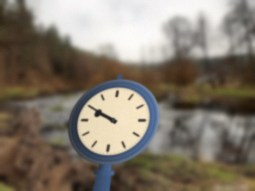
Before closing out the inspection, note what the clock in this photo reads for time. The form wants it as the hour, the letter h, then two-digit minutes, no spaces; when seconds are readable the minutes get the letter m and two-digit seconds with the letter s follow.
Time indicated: 9h50
